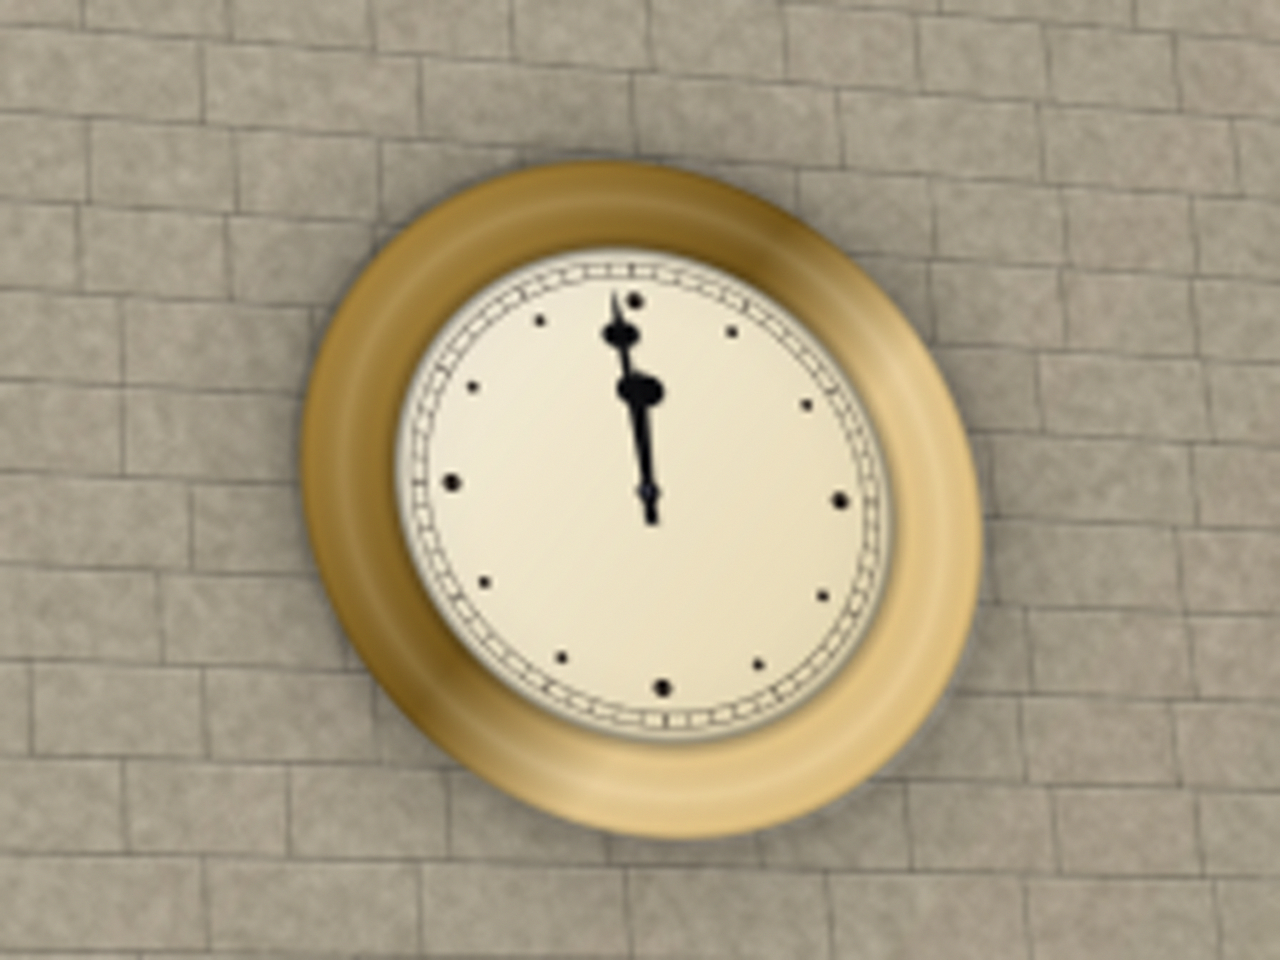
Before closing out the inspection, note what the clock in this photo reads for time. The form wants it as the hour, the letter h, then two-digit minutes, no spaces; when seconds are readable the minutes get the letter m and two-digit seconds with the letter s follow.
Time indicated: 11h59
